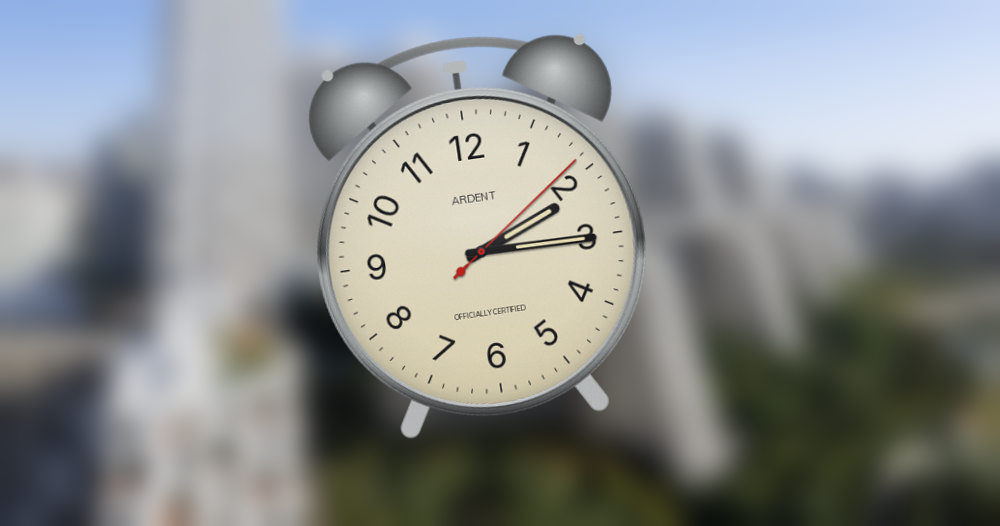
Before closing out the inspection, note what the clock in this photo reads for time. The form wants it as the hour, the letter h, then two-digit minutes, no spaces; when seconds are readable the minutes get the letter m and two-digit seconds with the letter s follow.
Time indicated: 2h15m09s
